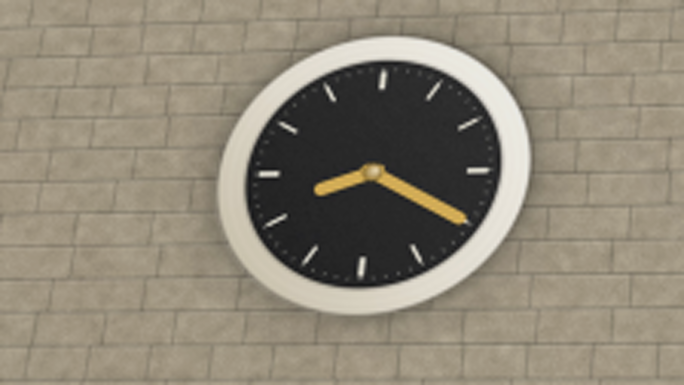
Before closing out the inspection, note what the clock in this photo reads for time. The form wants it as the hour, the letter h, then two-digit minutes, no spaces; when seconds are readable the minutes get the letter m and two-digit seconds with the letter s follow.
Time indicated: 8h20
